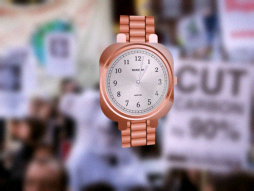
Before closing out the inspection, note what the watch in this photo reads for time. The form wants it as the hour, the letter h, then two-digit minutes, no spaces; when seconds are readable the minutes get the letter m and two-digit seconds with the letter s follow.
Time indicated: 1h02
